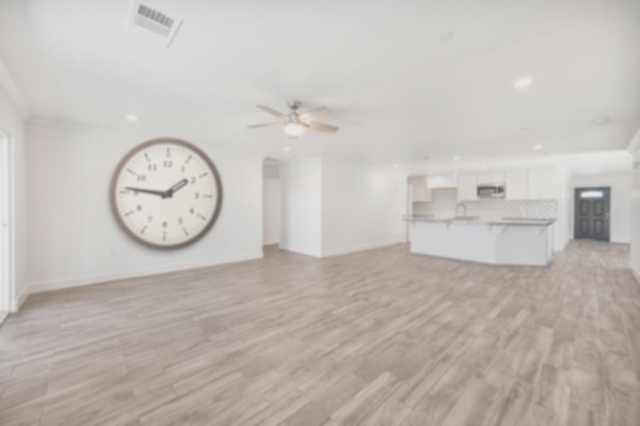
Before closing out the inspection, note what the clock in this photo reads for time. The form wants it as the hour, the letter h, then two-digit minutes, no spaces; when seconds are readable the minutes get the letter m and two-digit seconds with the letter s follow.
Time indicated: 1h46
